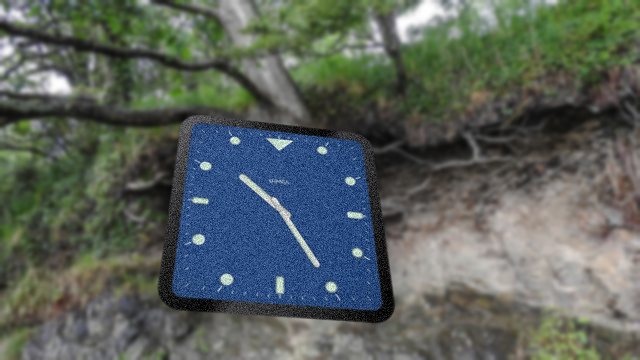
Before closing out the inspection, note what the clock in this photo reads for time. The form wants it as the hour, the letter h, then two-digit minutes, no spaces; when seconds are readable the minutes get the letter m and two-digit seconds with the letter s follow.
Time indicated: 10h25
